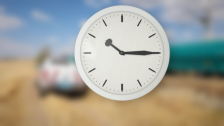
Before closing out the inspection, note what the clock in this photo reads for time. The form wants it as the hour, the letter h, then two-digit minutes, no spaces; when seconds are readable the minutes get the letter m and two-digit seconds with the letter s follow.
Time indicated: 10h15
